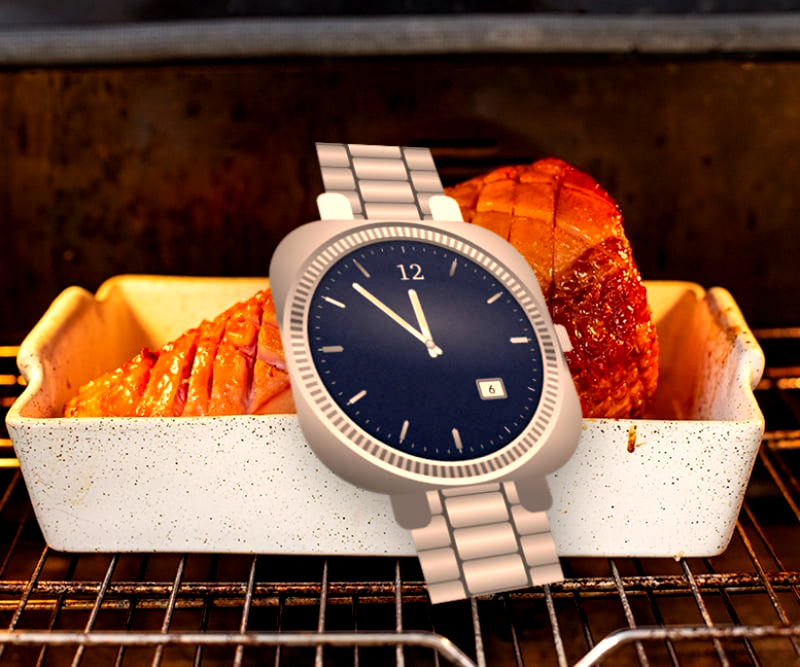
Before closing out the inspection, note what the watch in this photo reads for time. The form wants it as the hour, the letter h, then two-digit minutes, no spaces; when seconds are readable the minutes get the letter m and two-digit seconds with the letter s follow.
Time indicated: 11h53
